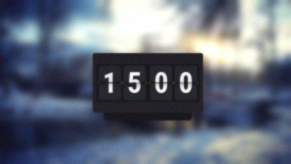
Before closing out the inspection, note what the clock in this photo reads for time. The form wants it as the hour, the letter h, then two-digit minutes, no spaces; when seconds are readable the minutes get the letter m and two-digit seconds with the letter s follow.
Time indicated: 15h00
